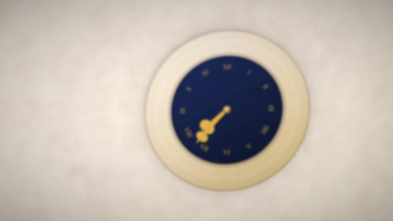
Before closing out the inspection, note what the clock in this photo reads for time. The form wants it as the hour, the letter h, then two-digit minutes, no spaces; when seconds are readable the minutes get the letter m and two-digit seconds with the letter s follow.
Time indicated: 7h37
